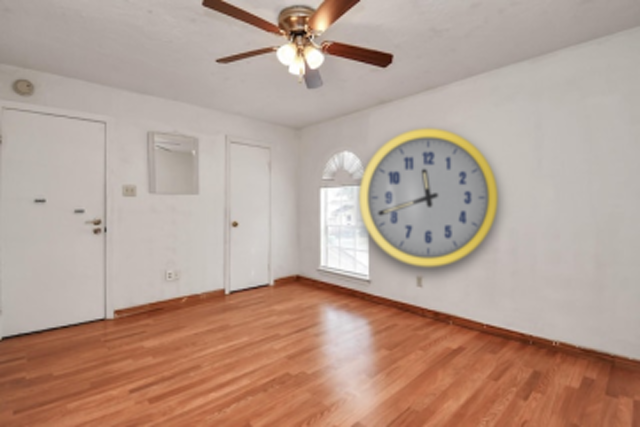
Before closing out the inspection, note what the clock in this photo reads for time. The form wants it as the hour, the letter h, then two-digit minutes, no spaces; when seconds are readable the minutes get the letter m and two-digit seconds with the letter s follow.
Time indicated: 11h42
